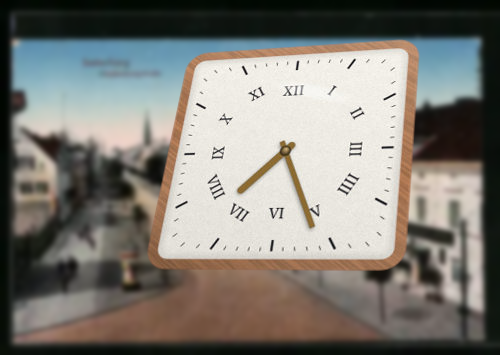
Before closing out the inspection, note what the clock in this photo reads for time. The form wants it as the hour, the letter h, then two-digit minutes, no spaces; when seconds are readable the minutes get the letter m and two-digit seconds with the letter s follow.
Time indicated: 7h26
